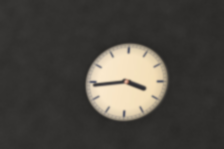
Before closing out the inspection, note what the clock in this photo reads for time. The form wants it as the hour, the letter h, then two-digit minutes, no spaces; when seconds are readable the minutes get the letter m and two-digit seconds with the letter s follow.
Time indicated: 3h44
